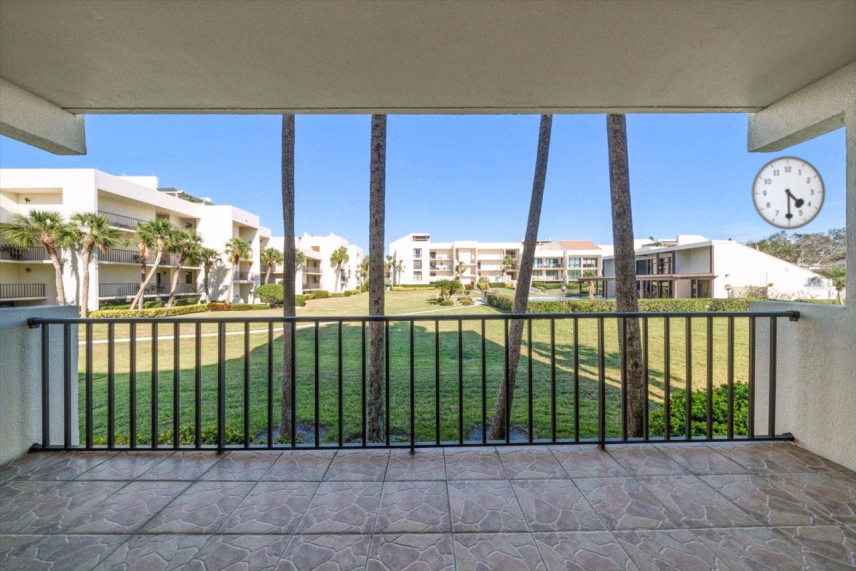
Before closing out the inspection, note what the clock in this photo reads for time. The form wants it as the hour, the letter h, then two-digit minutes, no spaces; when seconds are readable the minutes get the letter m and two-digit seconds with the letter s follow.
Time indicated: 4h30
